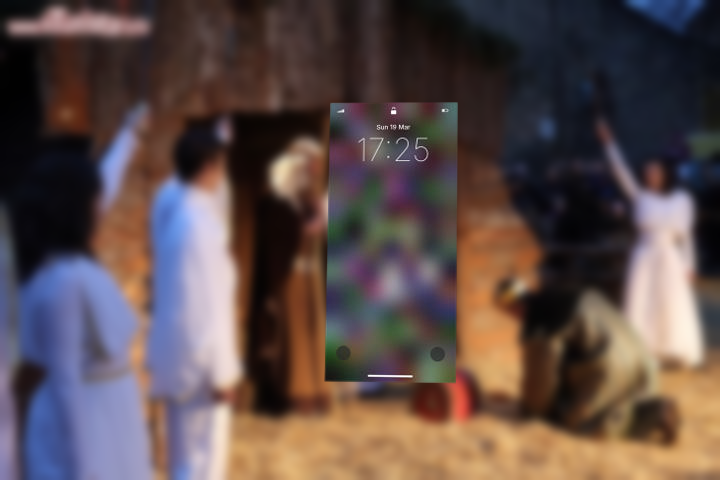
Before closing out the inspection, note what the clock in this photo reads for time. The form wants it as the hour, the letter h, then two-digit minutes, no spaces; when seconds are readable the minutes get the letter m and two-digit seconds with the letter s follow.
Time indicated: 17h25
